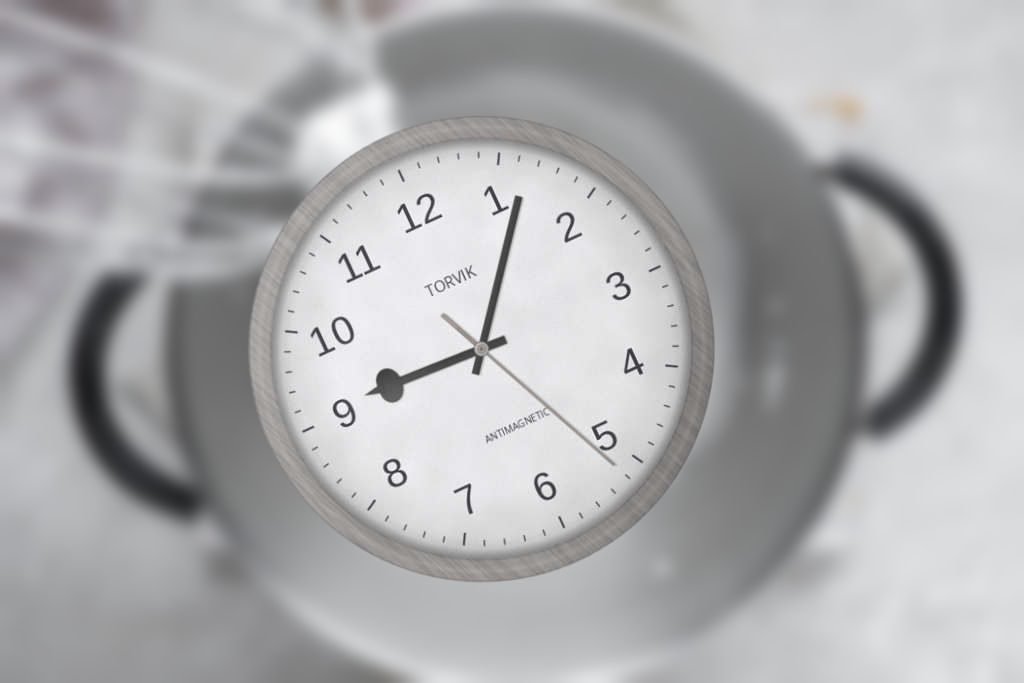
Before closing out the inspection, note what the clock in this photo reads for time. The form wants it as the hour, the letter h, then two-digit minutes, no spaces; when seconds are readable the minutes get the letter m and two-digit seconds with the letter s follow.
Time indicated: 9h06m26s
